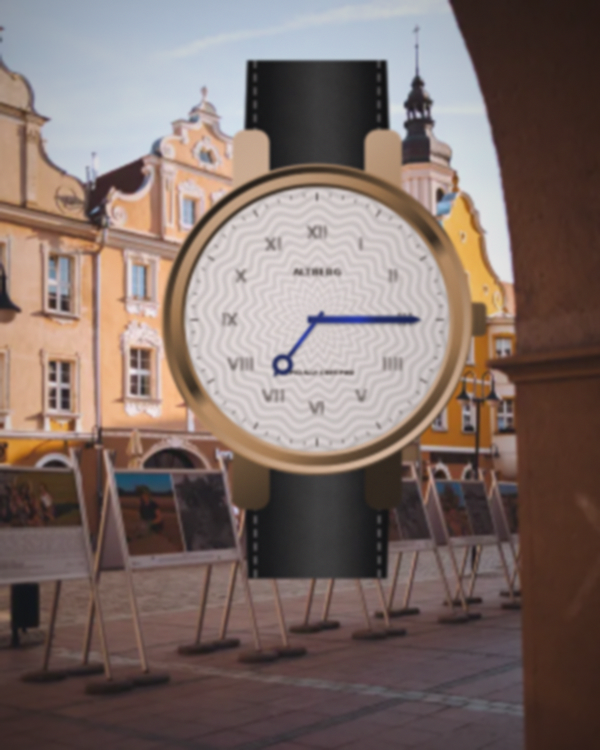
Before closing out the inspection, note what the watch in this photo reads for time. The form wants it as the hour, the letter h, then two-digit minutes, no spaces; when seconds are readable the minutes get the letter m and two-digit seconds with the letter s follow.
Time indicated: 7h15
